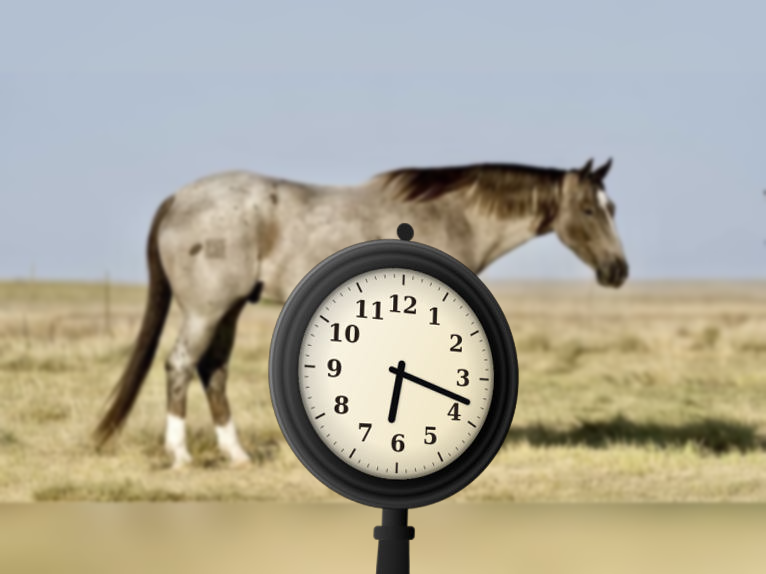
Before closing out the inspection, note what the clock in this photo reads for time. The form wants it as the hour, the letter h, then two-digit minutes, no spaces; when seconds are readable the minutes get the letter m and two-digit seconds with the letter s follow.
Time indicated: 6h18
